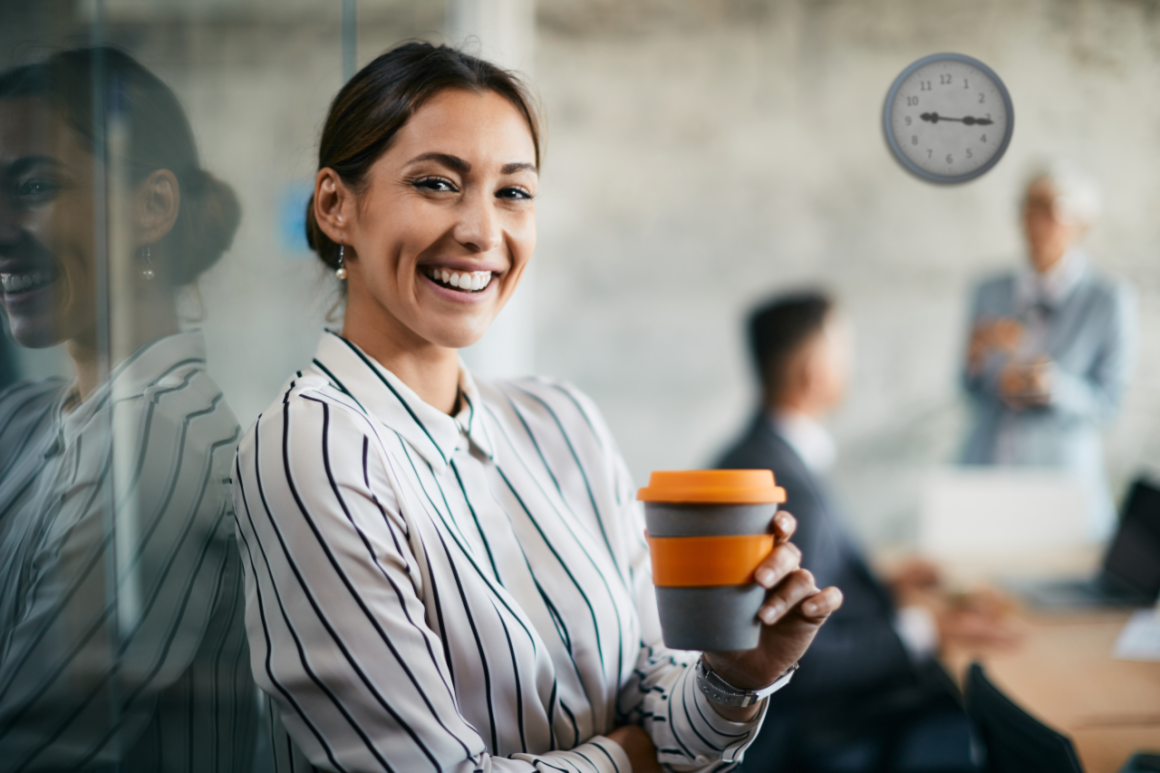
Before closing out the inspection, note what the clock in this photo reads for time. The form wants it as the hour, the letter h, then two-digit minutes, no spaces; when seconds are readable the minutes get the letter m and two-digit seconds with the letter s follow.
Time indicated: 9h16
